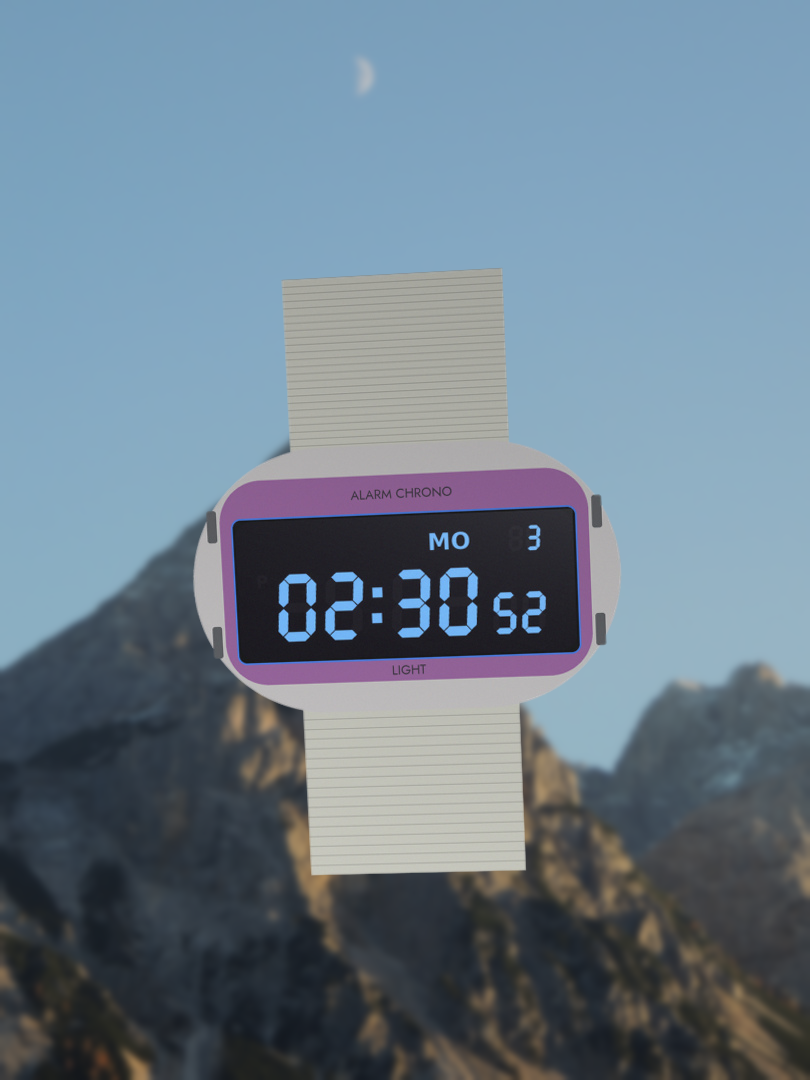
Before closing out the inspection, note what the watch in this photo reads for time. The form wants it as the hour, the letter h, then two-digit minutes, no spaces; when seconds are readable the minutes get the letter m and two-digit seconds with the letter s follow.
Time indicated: 2h30m52s
